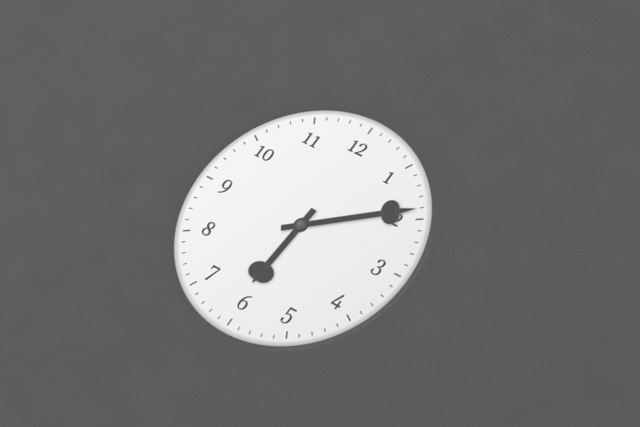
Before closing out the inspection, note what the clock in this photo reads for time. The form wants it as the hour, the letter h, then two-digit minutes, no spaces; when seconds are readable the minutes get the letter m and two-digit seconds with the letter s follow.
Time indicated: 6h09
